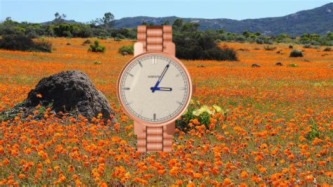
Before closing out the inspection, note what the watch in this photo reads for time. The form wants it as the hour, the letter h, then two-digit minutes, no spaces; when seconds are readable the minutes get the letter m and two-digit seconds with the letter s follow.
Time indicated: 3h05
